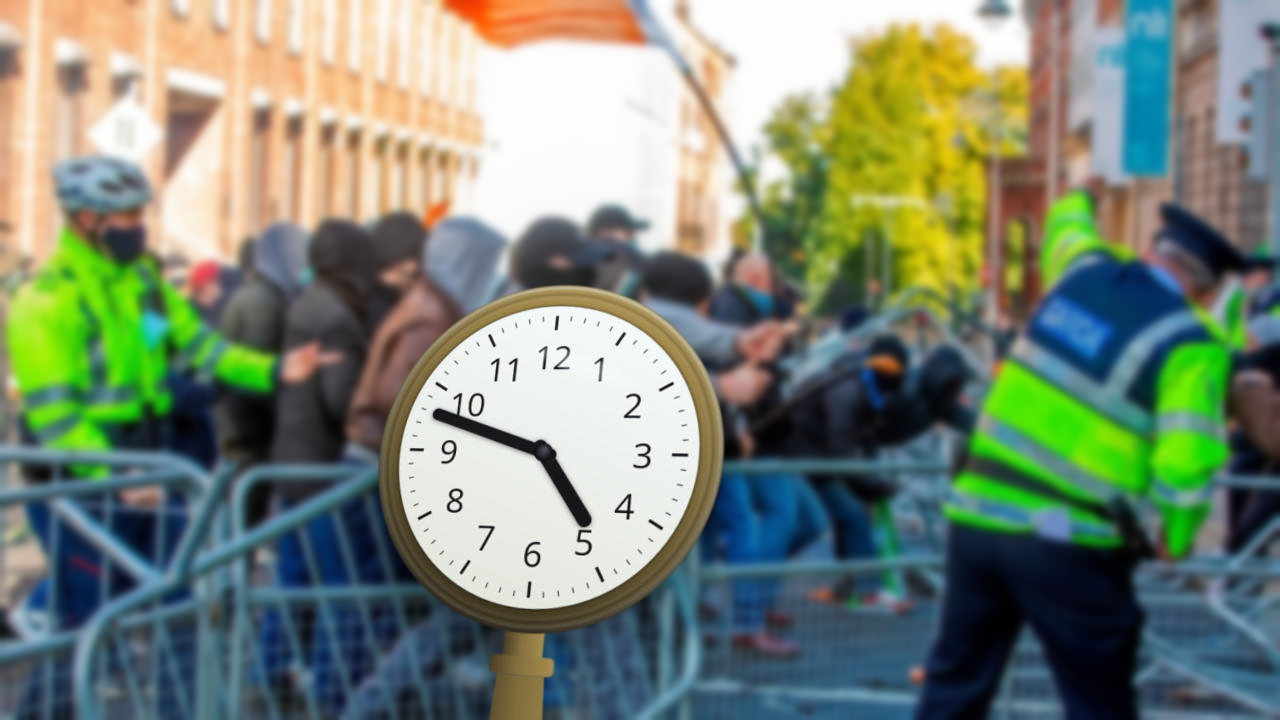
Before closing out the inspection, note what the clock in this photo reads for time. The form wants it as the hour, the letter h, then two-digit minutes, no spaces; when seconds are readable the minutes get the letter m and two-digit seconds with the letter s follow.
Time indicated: 4h48
